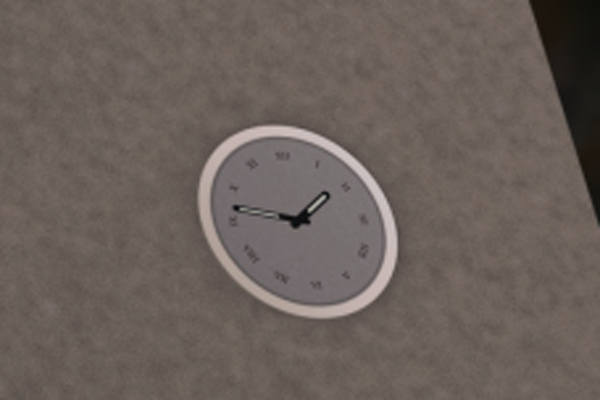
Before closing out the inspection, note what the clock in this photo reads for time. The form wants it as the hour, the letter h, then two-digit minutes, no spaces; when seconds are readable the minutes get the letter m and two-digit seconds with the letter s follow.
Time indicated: 1h47
